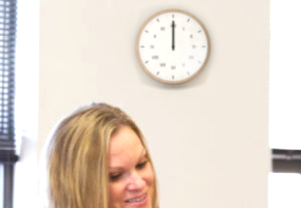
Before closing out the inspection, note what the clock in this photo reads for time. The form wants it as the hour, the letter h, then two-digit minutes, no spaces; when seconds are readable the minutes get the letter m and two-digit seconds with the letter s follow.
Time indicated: 12h00
